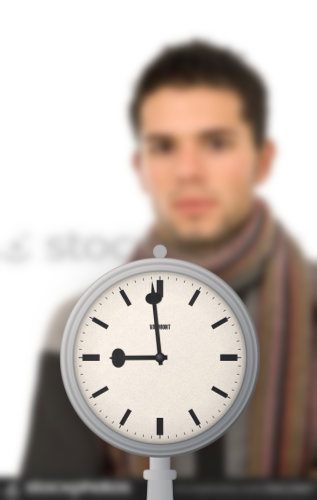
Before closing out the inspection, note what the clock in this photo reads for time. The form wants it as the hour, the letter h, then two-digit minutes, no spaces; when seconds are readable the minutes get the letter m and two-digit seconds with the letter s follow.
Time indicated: 8h59
